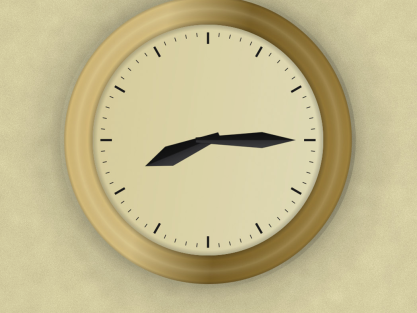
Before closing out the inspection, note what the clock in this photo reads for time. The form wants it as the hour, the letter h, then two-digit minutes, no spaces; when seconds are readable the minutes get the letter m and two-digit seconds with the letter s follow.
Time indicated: 8h15
